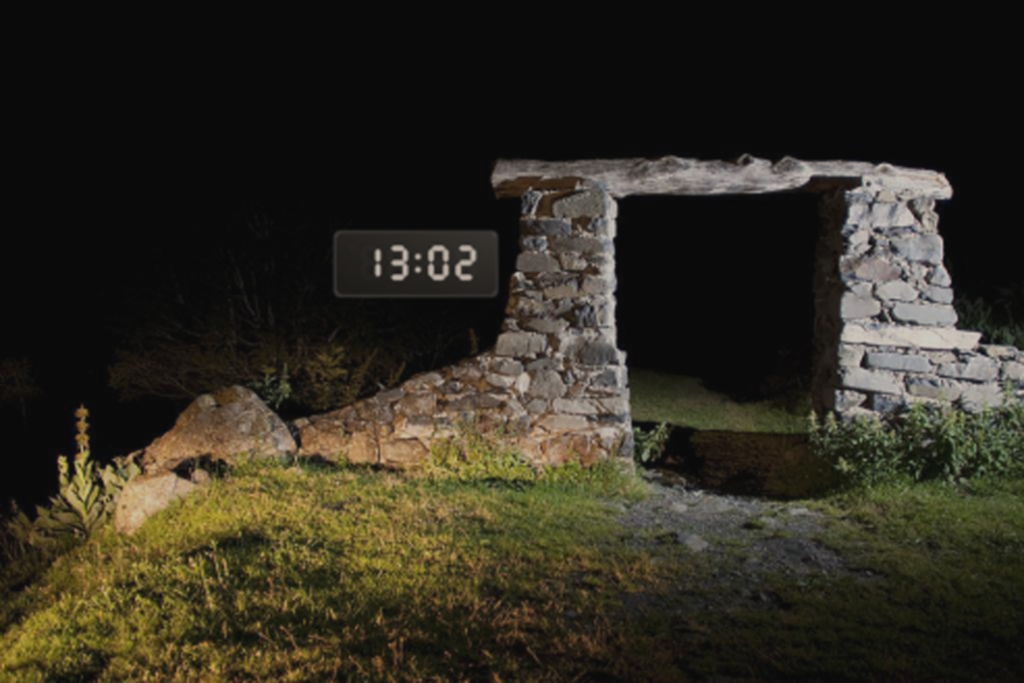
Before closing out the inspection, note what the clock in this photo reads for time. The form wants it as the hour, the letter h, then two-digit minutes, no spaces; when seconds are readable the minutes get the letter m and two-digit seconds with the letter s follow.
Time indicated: 13h02
